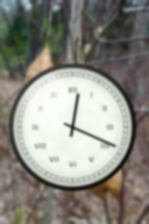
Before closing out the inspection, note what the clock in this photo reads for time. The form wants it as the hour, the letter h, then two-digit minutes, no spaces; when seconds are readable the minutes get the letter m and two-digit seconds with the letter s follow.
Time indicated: 12h19
